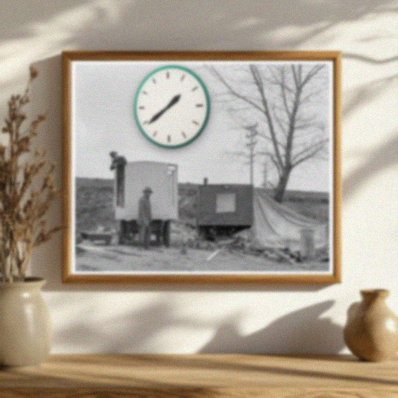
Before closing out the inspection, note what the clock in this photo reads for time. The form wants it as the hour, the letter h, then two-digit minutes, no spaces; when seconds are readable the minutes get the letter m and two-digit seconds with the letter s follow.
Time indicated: 1h39
